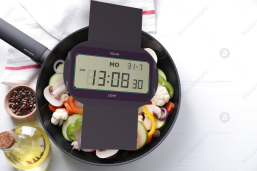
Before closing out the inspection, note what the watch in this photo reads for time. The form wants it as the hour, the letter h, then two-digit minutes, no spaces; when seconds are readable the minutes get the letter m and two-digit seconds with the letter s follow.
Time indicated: 13h08m30s
